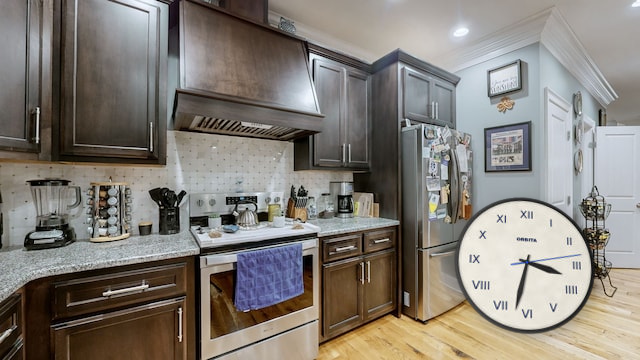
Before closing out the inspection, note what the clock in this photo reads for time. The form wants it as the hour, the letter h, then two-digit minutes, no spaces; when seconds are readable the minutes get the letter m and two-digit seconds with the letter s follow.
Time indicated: 3h32m13s
